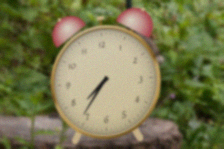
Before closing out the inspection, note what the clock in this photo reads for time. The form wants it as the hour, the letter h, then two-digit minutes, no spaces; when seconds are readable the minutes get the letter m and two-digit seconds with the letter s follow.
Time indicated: 7h36
